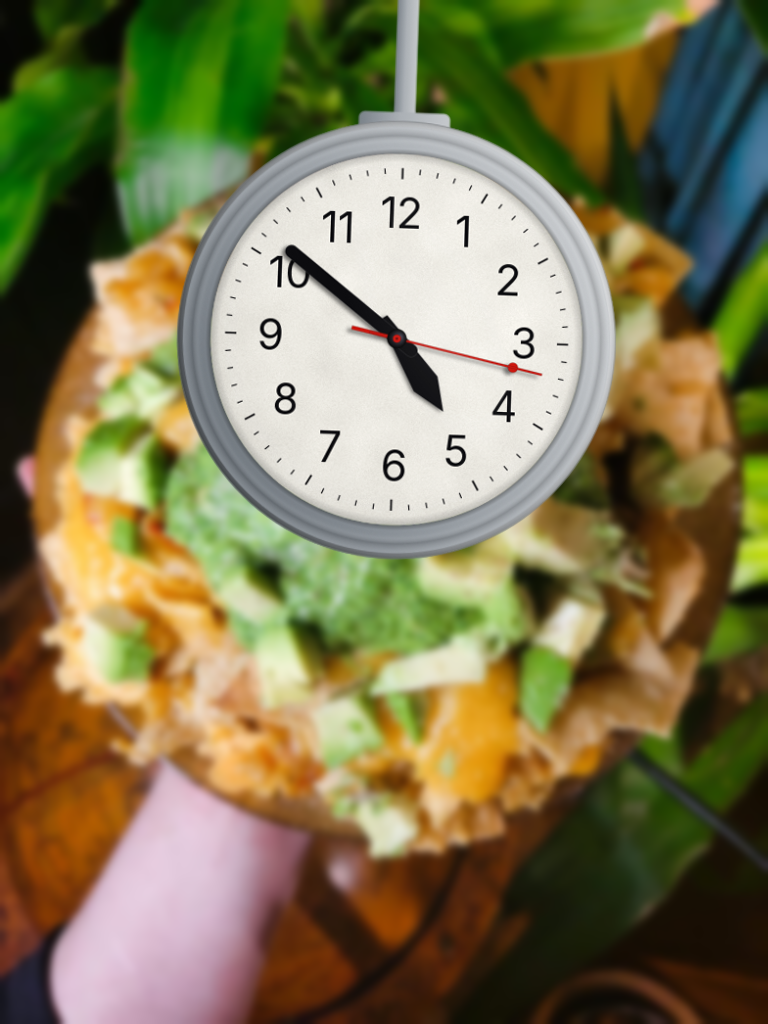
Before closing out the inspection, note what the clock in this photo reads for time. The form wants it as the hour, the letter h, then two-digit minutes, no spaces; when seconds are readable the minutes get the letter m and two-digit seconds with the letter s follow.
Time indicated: 4h51m17s
